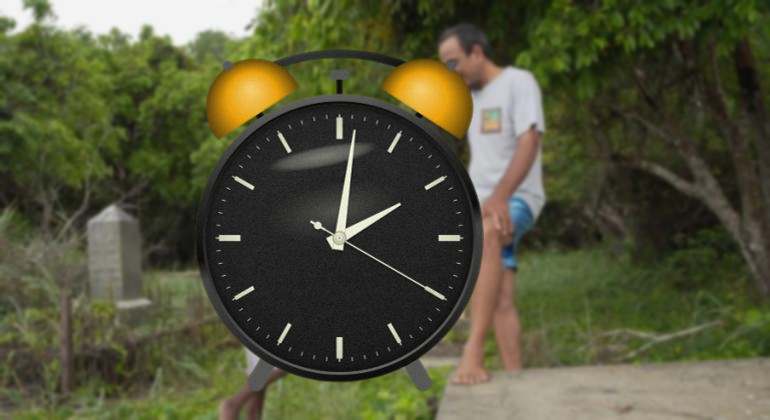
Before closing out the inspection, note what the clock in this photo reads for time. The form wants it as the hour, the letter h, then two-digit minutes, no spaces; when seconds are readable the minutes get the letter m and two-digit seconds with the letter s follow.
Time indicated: 2h01m20s
